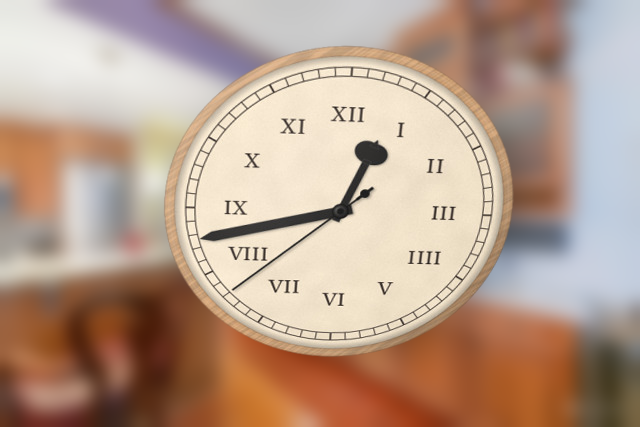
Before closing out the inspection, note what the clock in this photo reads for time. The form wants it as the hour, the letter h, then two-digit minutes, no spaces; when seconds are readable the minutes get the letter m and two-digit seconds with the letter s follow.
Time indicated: 12h42m38s
